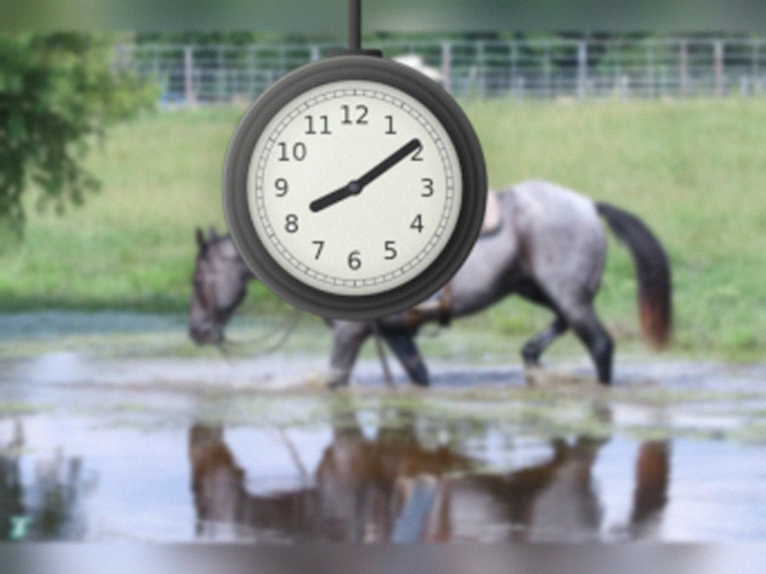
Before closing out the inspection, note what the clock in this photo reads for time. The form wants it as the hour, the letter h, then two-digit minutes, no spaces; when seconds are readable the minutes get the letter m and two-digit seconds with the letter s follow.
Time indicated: 8h09
